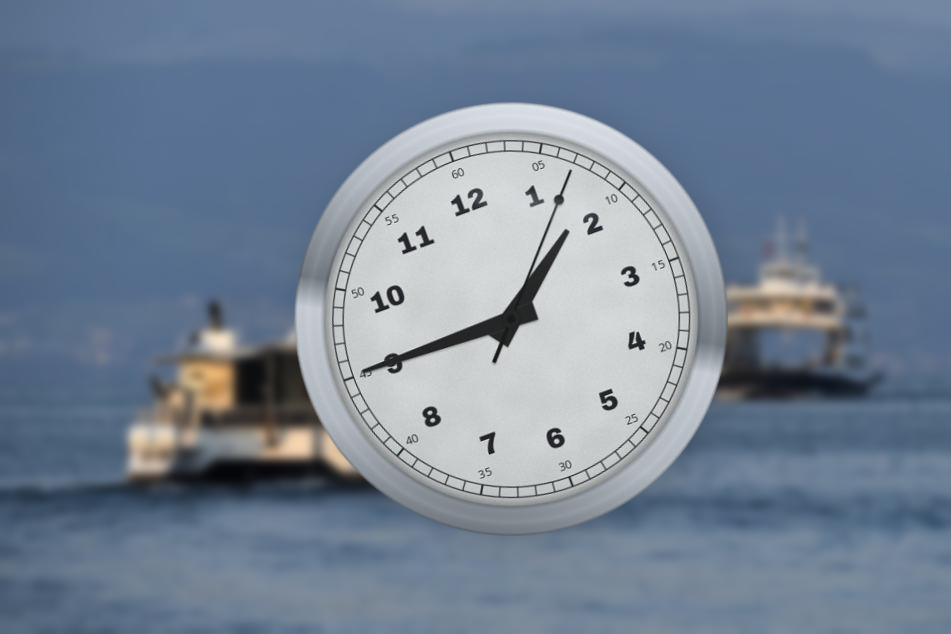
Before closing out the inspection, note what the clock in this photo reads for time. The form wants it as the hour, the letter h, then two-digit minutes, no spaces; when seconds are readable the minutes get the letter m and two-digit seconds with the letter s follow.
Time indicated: 1h45m07s
